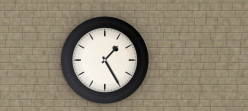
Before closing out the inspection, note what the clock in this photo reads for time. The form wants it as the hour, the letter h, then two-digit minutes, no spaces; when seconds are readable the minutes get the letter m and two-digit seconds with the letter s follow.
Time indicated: 1h25
